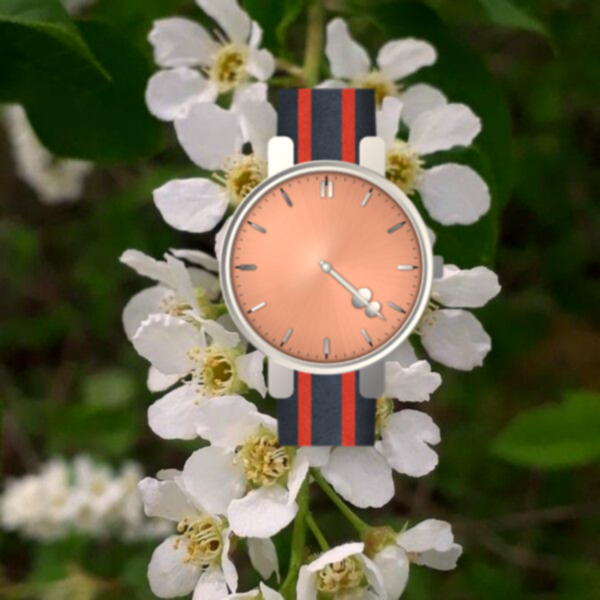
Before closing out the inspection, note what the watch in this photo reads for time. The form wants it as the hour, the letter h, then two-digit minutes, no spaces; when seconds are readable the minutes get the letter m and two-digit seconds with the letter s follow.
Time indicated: 4h22
